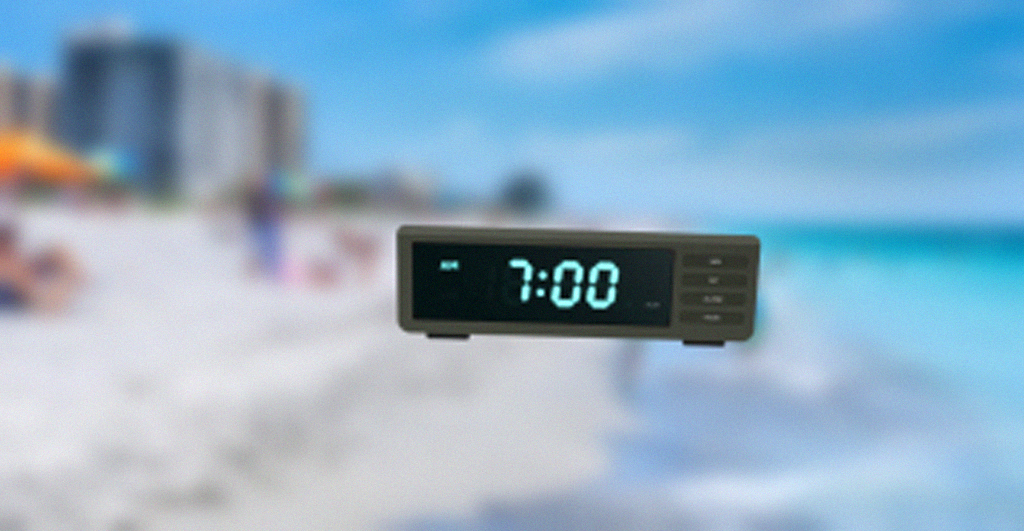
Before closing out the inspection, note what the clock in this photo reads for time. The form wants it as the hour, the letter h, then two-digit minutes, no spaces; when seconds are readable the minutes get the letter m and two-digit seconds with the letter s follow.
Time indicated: 7h00
